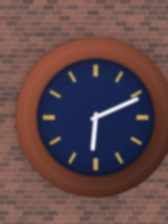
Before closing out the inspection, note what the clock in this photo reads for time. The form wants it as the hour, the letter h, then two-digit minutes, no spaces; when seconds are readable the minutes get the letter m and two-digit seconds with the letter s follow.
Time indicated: 6h11
